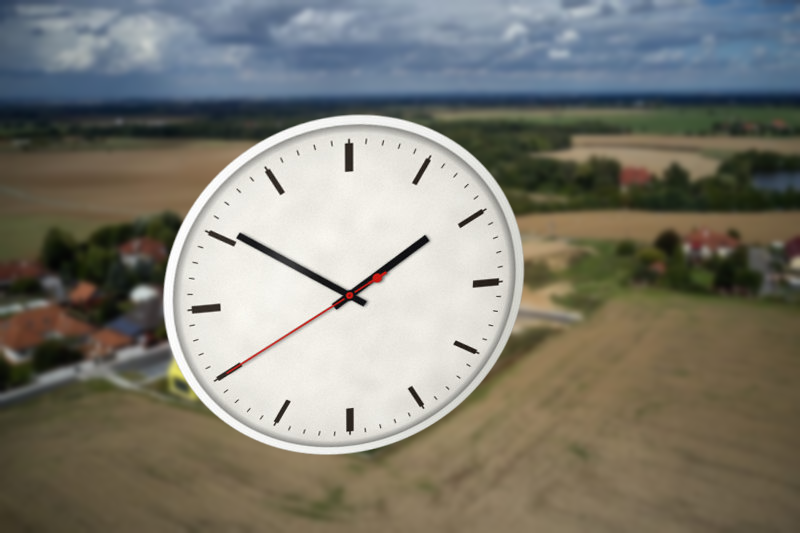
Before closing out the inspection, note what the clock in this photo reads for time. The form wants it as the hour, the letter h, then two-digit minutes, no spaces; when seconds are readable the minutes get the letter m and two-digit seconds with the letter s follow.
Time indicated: 1h50m40s
